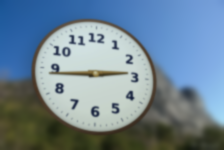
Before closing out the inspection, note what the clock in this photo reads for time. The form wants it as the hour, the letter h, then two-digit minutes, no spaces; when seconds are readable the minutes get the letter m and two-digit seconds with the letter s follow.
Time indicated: 2h44
